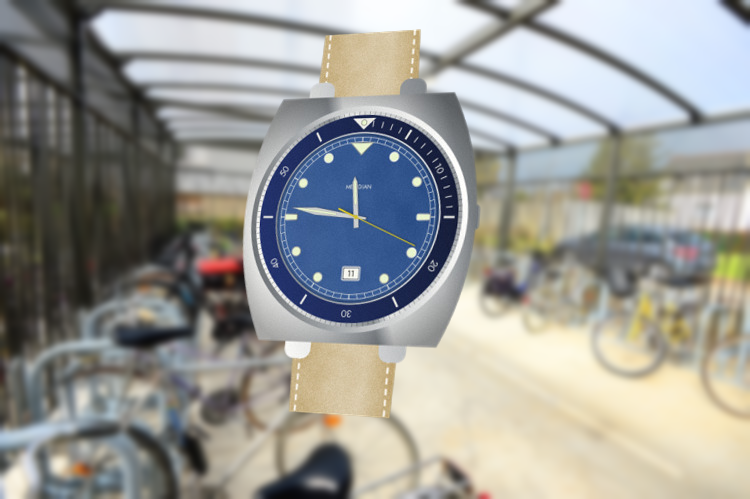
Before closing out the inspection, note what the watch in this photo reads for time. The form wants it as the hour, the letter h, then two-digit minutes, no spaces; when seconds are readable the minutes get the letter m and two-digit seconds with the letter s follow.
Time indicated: 11h46m19s
